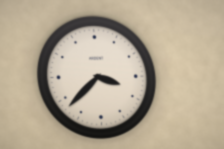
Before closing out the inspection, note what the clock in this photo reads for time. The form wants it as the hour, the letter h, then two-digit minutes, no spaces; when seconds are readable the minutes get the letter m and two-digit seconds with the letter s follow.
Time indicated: 3h38
